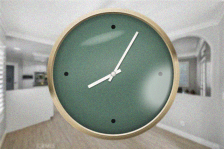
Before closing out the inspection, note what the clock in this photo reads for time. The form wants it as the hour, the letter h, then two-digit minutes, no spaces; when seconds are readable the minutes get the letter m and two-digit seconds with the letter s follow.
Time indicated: 8h05
